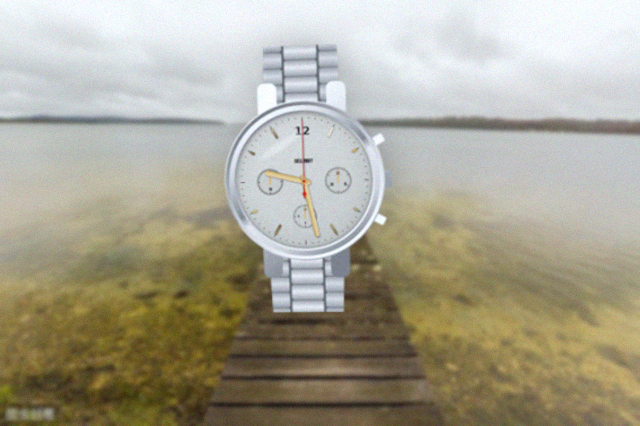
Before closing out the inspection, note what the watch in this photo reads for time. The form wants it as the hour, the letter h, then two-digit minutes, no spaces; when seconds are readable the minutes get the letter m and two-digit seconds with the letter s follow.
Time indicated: 9h28
